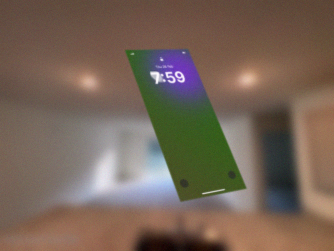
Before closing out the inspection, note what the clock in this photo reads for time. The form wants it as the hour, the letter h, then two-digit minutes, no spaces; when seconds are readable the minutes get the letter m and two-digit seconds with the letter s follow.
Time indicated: 7h59
